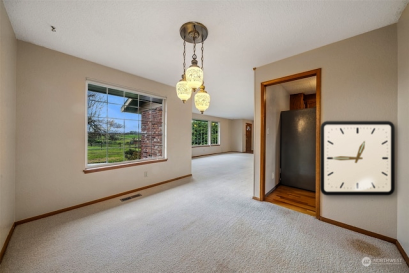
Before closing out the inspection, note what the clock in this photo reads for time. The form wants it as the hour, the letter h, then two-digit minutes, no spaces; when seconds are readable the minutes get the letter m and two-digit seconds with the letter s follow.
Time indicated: 12h45
